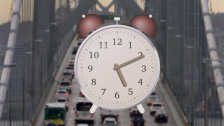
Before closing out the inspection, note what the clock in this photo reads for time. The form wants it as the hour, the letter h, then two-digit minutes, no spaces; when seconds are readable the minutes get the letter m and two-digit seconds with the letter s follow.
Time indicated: 5h11
